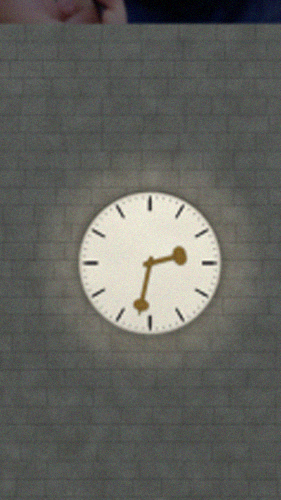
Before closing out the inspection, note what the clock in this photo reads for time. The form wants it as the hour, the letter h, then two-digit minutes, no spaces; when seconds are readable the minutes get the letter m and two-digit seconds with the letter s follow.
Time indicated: 2h32
